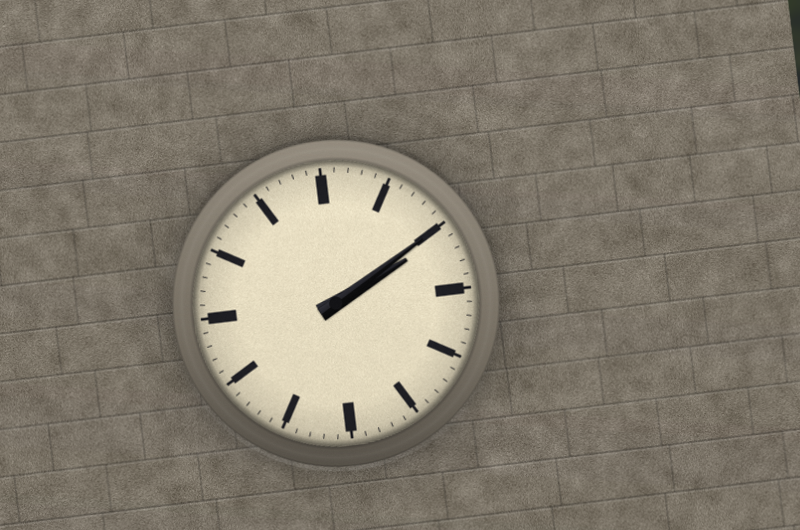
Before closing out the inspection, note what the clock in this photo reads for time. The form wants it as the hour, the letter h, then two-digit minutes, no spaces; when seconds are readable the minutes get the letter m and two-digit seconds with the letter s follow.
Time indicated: 2h10
